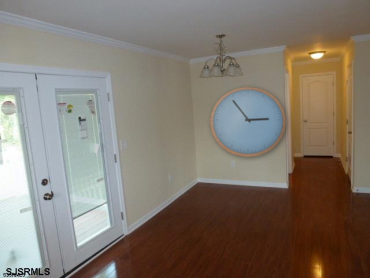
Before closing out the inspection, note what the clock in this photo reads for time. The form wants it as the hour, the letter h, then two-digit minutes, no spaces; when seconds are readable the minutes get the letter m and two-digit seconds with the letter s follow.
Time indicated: 2h54
